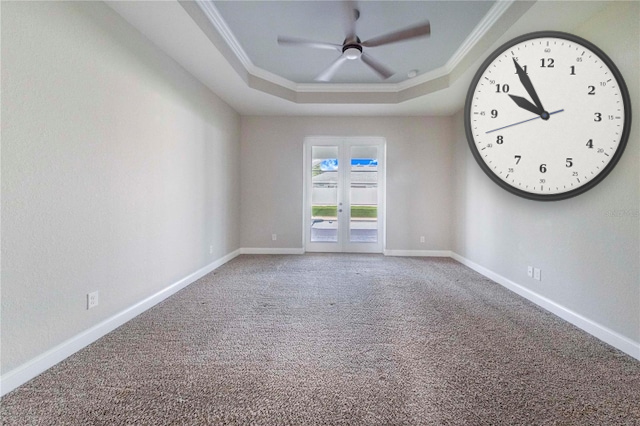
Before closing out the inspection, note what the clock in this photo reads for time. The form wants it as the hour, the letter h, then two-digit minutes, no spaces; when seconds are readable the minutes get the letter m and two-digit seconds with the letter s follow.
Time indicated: 9h54m42s
